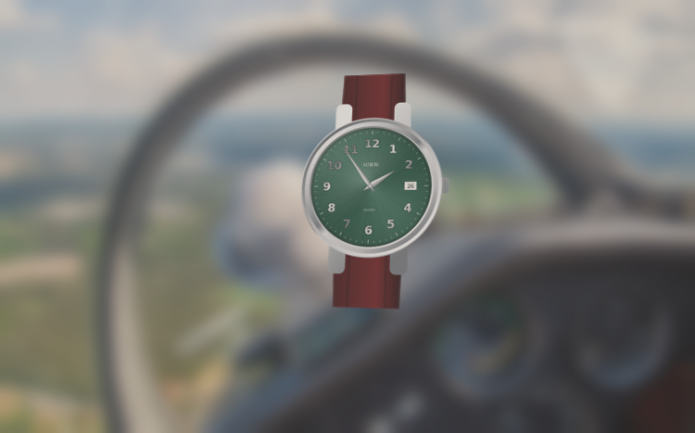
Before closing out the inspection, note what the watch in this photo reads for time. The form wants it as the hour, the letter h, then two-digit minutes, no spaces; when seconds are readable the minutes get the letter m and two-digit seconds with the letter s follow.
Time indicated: 1h54
